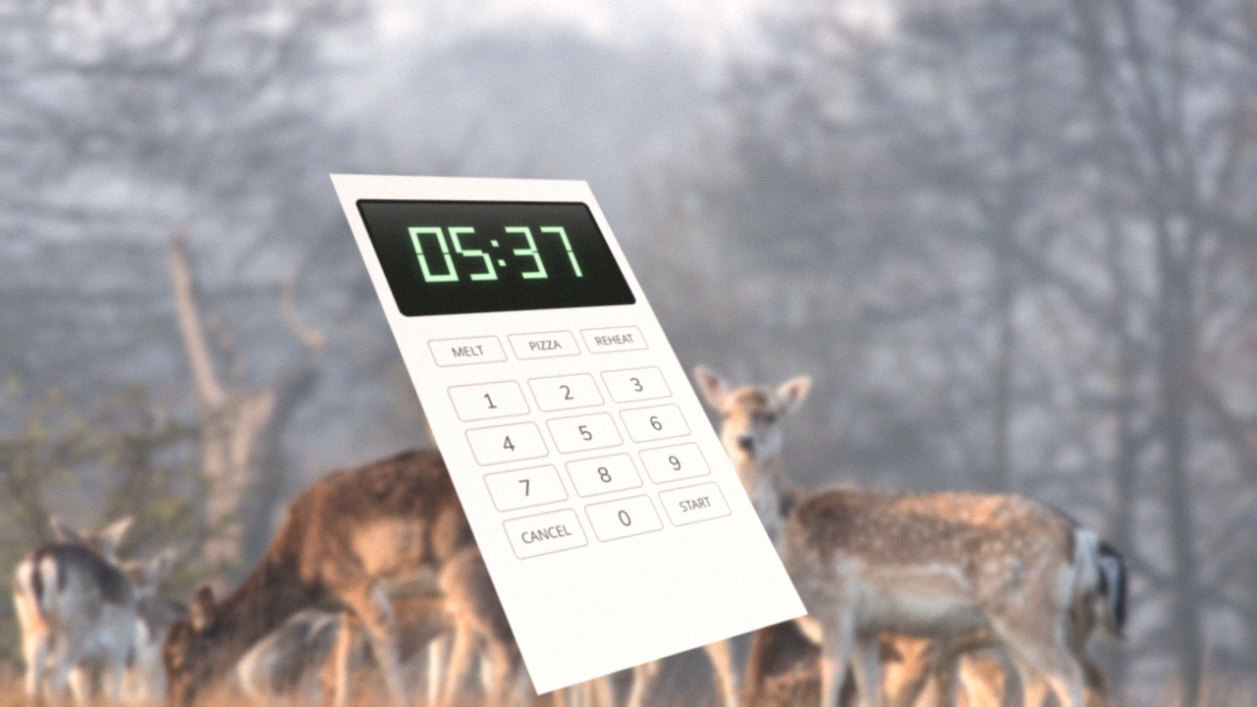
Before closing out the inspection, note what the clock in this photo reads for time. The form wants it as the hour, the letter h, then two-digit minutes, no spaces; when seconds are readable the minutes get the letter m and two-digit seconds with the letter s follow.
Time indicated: 5h37
